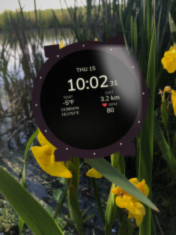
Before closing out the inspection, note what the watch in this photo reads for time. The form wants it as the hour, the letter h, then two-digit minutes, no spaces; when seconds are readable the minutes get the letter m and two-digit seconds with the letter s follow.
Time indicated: 10h02
